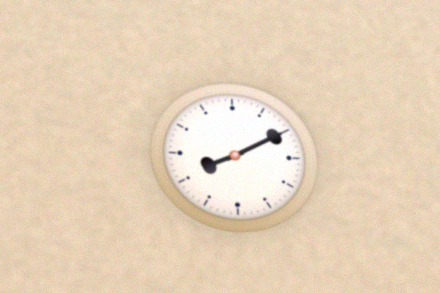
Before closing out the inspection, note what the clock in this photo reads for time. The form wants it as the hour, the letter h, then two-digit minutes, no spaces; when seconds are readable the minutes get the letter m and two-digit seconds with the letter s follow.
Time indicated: 8h10
